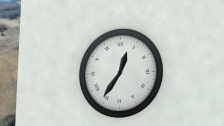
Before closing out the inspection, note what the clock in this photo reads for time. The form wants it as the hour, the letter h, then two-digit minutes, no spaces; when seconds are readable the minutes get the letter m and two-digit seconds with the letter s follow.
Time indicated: 12h36
